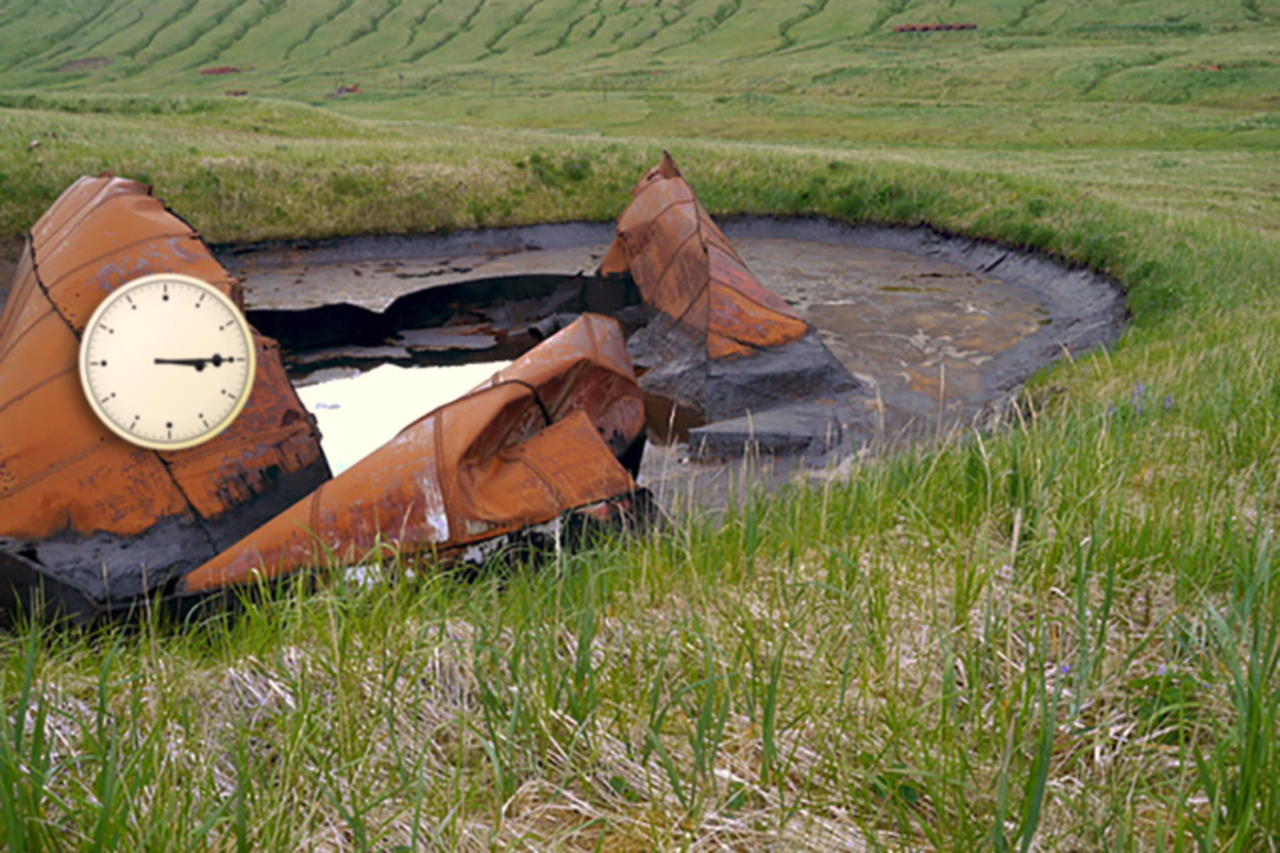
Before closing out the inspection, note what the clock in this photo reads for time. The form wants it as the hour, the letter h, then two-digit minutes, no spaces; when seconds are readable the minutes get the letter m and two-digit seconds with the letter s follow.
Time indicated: 3h15
